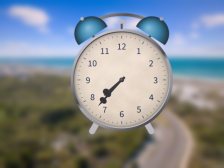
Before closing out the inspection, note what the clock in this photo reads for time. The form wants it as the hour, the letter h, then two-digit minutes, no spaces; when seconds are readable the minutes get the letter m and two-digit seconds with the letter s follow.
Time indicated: 7h37
